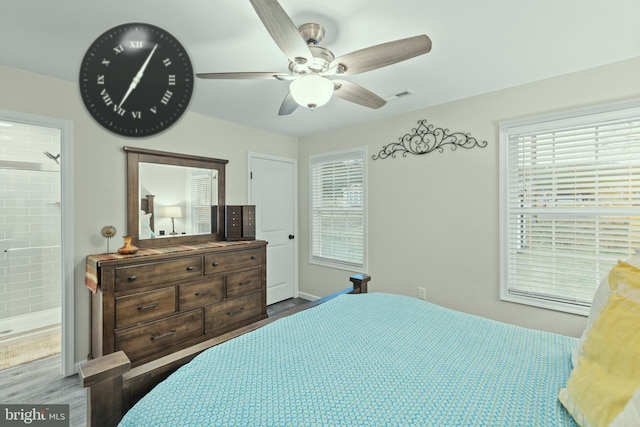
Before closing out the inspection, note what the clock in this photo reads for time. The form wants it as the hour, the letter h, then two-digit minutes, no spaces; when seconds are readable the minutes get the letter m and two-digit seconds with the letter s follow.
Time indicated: 7h05
